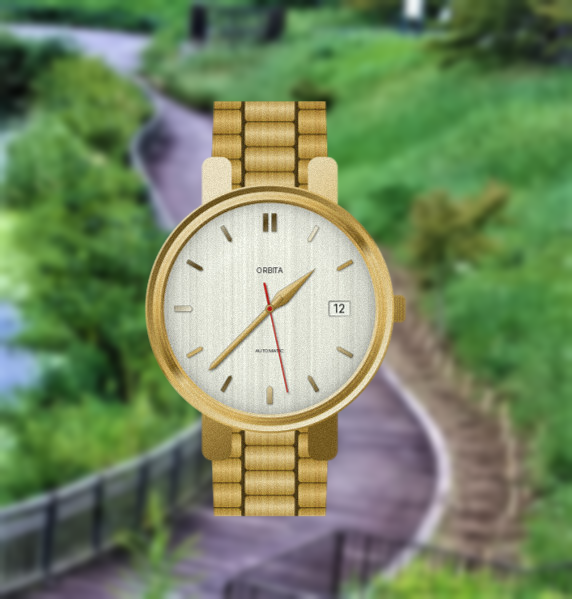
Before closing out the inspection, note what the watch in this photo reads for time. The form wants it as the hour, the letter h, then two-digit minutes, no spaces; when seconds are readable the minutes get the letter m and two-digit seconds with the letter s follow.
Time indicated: 1h37m28s
